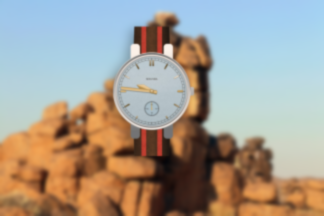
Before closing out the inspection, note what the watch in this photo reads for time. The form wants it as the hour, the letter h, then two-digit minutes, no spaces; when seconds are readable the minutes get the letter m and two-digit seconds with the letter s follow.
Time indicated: 9h46
